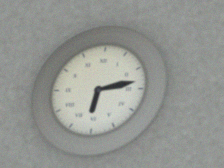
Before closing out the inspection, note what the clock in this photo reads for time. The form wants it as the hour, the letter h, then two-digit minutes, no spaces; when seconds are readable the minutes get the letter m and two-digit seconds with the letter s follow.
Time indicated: 6h13
